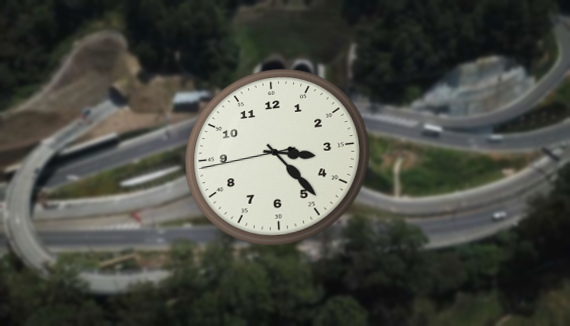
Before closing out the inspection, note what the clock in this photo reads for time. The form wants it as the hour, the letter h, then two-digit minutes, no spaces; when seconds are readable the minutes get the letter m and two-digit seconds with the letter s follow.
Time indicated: 3h23m44s
